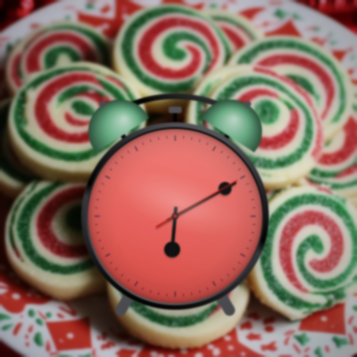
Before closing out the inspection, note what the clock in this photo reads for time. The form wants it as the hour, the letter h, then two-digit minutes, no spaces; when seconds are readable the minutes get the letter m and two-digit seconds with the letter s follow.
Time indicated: 6h10m10s
